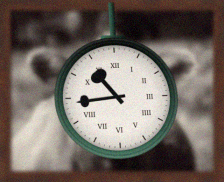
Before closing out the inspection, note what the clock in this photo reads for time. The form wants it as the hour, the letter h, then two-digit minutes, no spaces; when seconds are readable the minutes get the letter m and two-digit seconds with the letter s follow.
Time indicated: 10h44
